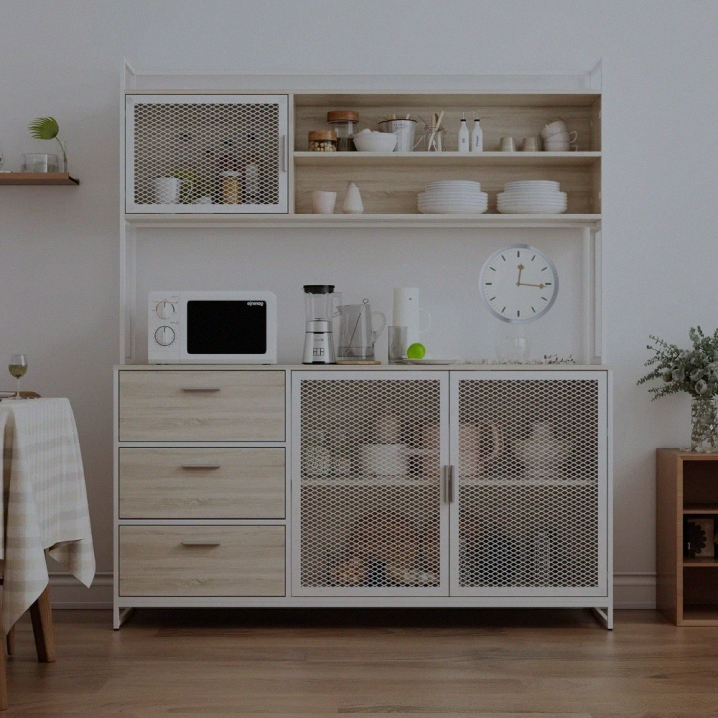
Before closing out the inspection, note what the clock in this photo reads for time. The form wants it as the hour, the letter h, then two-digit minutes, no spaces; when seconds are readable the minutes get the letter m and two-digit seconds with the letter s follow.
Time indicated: 12h16
